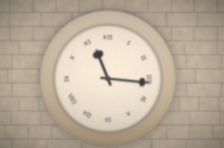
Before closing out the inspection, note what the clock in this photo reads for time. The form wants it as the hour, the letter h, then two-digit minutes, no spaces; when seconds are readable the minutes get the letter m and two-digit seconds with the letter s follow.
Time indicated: 11h16
